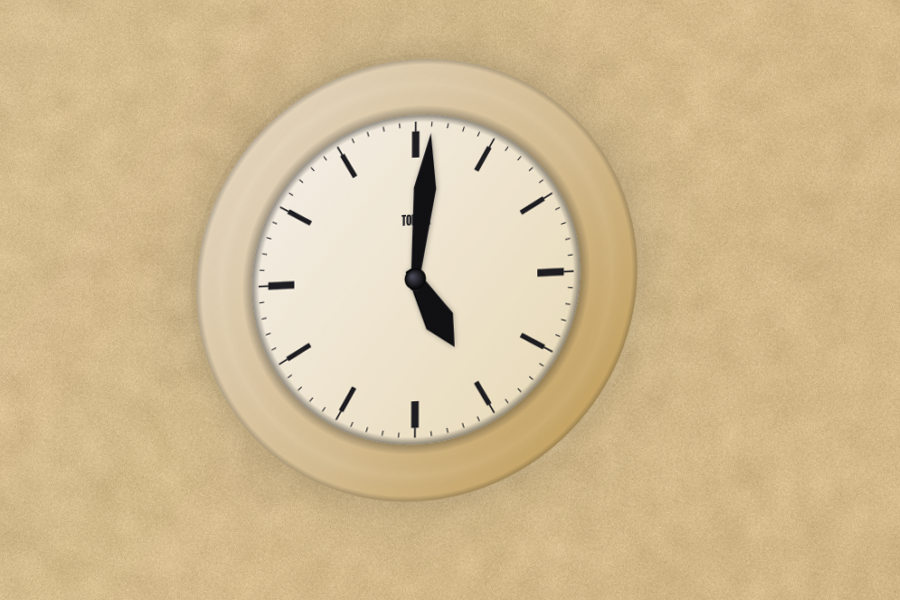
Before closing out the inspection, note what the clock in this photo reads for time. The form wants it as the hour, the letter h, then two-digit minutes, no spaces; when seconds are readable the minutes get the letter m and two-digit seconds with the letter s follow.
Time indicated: 5h01
